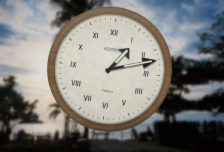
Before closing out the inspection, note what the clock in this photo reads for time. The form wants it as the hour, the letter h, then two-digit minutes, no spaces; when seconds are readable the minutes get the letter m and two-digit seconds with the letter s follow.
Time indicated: 1h12
